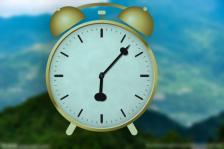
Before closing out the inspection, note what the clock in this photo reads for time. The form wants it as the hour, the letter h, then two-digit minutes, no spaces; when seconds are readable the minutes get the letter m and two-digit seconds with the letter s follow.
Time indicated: 6h07
